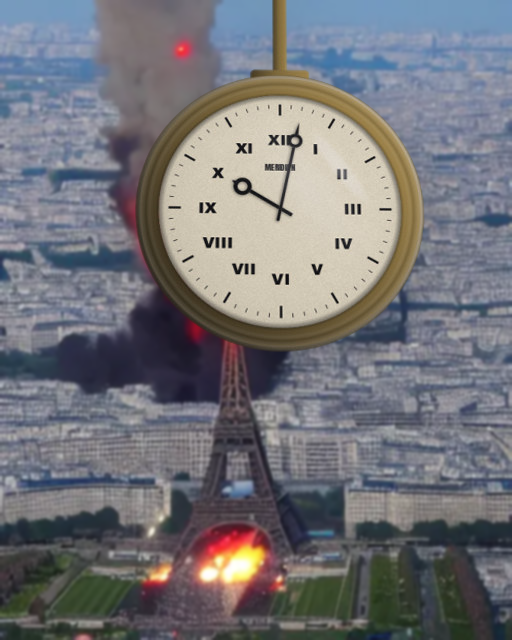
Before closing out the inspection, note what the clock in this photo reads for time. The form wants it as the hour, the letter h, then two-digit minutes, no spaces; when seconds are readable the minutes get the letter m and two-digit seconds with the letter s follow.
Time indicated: 10h02
